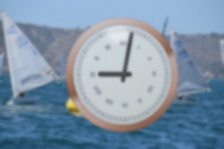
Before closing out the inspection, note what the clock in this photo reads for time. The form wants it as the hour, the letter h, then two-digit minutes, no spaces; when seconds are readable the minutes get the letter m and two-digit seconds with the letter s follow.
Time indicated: 9h02
